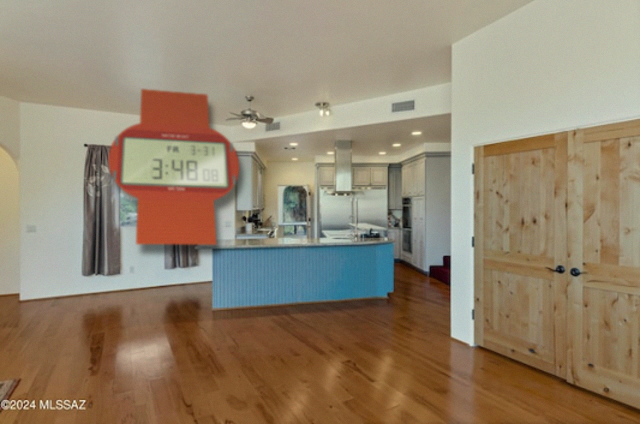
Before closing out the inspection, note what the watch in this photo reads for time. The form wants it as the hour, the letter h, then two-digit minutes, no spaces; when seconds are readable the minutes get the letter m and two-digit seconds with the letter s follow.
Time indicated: 3h48m08s
